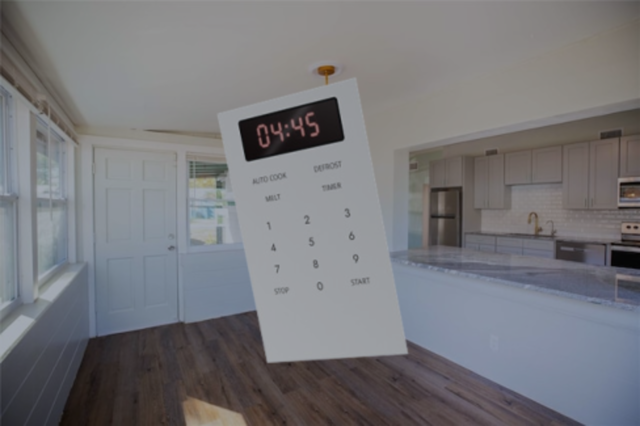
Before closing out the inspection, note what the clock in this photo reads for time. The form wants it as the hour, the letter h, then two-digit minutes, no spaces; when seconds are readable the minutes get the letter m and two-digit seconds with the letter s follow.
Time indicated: 4h45
